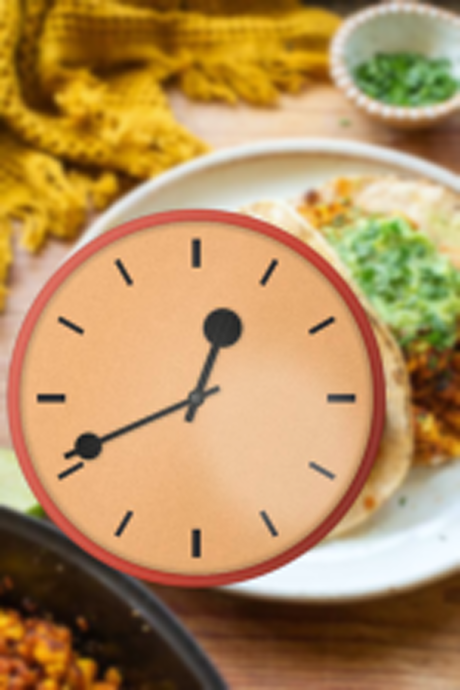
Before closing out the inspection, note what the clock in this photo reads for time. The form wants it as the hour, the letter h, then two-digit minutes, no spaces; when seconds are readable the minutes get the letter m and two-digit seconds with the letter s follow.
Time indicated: 12h41
